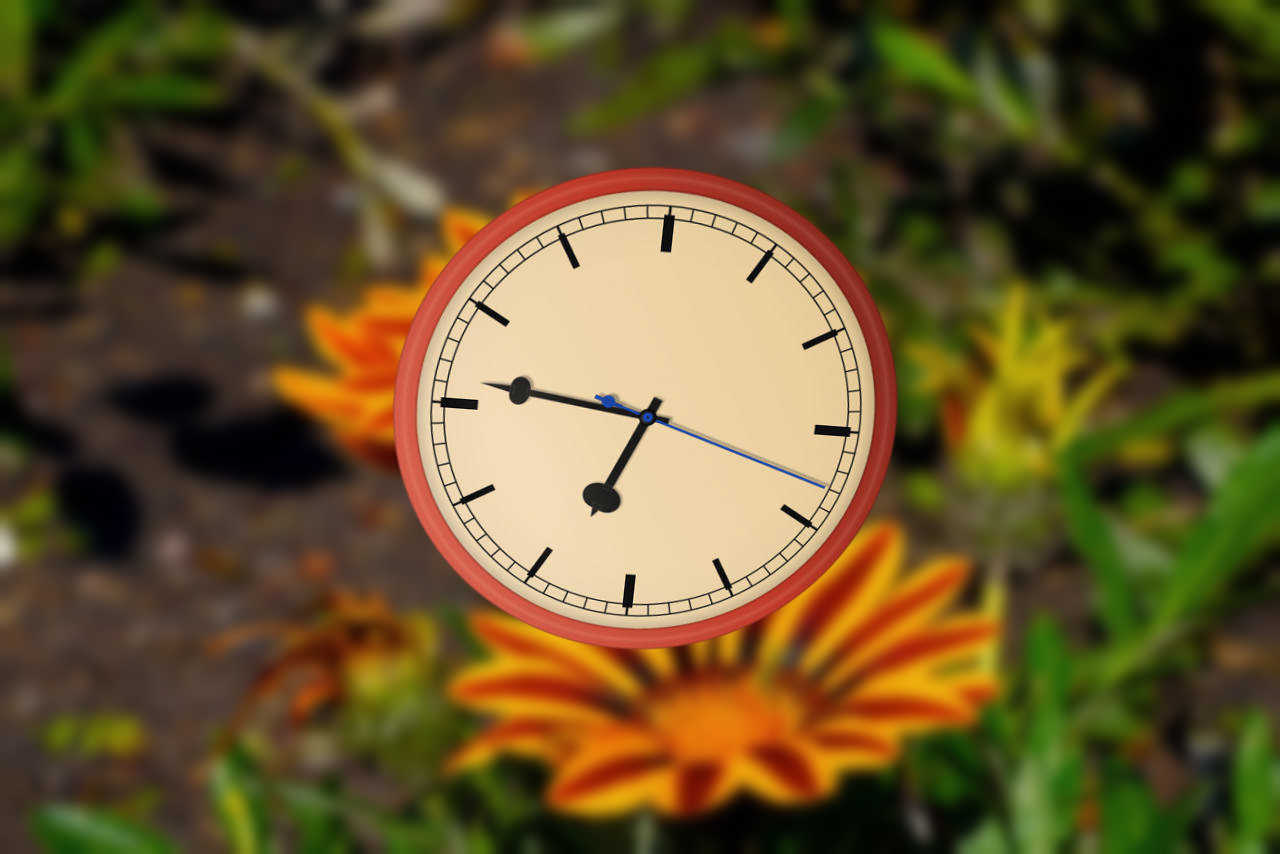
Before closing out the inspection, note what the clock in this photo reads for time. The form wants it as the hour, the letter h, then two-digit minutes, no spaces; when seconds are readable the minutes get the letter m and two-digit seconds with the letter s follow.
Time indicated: 6h46m18s
